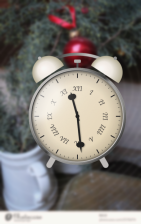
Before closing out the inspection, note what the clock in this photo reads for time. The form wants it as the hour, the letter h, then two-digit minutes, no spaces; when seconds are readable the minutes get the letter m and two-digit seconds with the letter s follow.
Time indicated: 11h29
